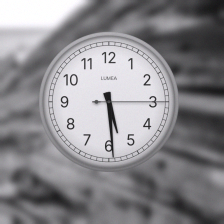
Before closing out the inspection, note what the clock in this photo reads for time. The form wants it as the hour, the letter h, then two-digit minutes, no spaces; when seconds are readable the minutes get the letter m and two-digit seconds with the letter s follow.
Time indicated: 5h29m15s
